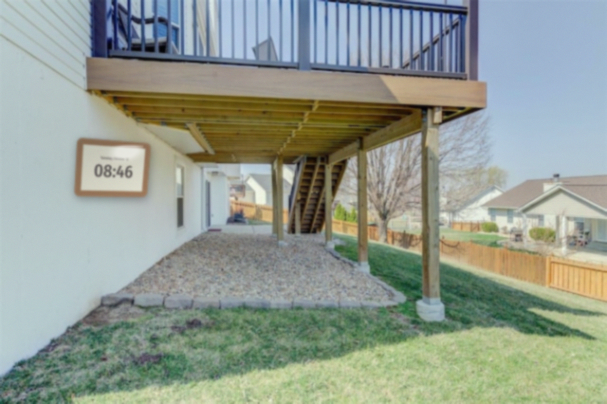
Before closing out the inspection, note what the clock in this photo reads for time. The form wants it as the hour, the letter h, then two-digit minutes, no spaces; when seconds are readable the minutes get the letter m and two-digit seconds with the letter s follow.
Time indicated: 8h46
